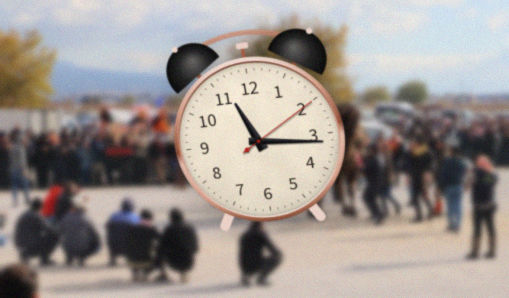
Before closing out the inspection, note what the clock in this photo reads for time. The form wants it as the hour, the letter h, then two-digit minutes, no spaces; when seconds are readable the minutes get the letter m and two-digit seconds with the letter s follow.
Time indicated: 11h16m10s
